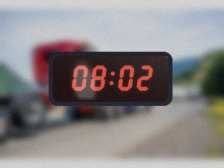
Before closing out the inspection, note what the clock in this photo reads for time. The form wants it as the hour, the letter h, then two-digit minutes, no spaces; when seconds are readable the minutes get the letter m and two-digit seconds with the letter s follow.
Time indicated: 8h02
